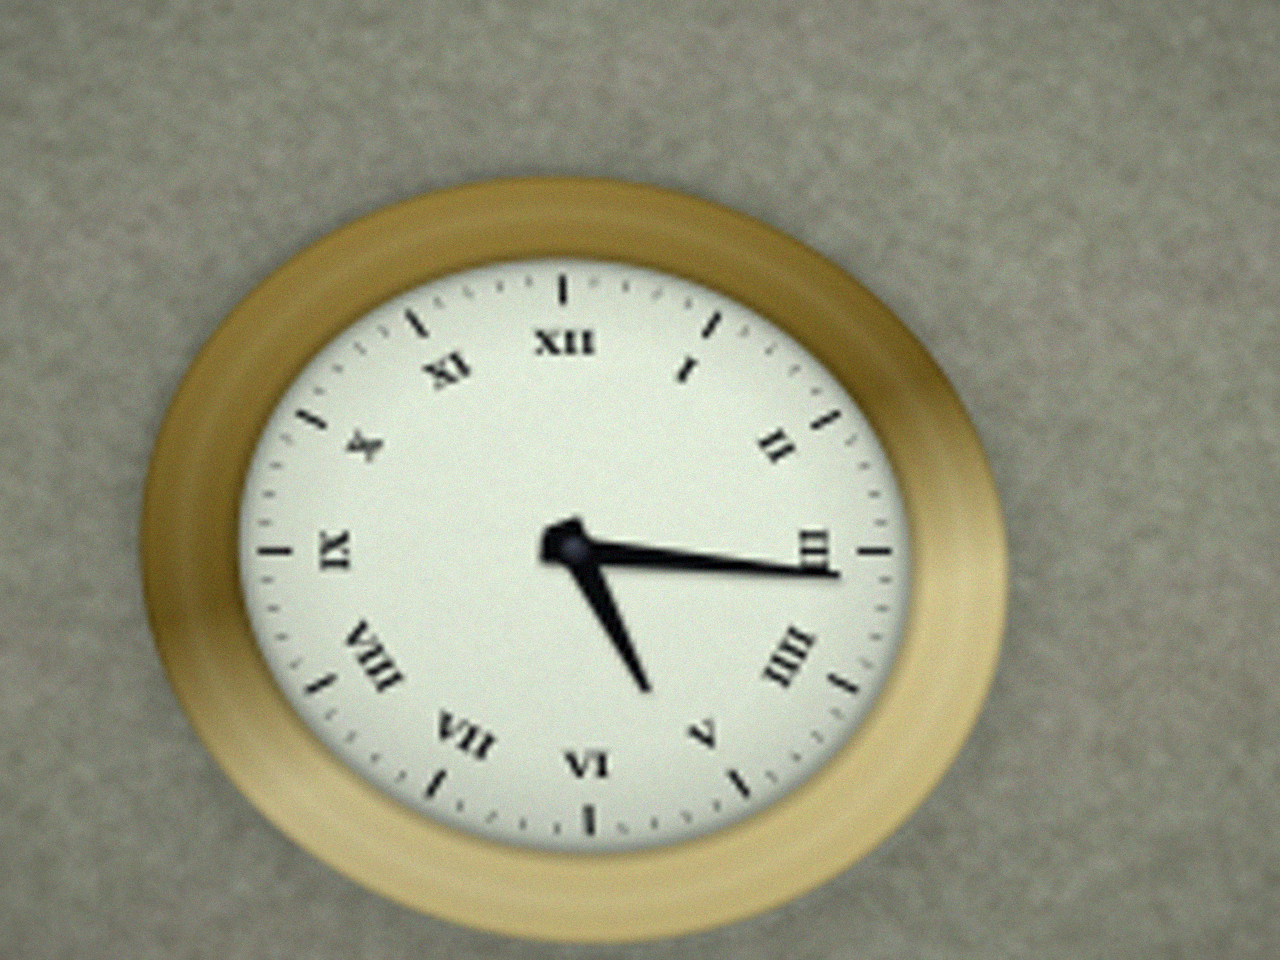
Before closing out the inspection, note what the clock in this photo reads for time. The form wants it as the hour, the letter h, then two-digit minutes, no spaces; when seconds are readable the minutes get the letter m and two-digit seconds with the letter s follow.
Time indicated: 5h16
